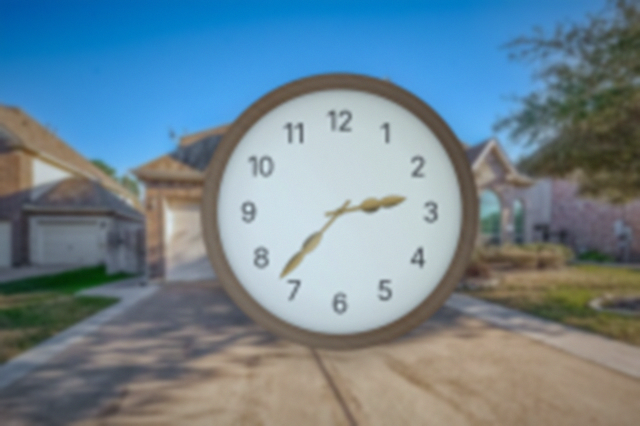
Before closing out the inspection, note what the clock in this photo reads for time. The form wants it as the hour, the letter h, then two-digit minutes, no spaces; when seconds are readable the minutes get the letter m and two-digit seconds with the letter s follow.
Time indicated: 2h37
